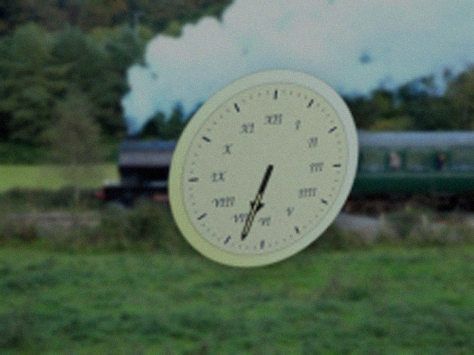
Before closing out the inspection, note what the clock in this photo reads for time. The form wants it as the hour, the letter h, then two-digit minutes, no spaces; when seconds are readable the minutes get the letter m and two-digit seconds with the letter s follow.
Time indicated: 6h33
